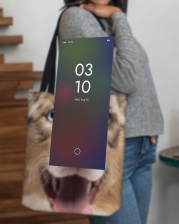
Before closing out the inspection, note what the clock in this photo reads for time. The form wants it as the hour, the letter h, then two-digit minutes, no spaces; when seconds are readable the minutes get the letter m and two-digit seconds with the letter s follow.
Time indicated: 3h10
